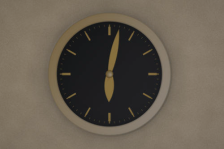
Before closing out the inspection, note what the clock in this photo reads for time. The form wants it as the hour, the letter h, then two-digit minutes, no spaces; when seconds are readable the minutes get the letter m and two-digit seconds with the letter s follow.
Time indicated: 6h02
